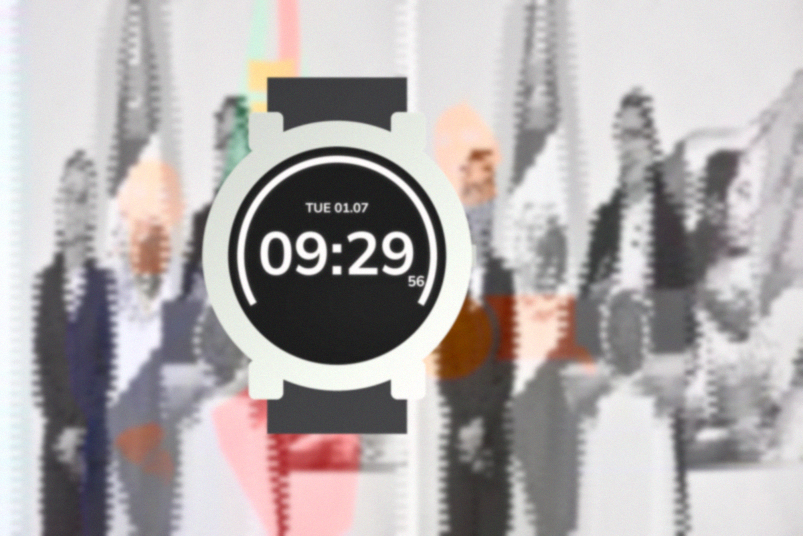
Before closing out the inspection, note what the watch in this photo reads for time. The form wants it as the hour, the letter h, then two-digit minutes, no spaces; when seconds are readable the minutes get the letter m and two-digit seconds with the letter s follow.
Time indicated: 9h29m56s
